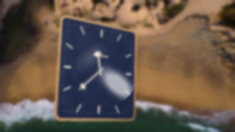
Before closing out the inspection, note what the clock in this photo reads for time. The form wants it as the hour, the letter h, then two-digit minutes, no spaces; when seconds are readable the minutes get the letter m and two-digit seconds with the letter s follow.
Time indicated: 11h38
